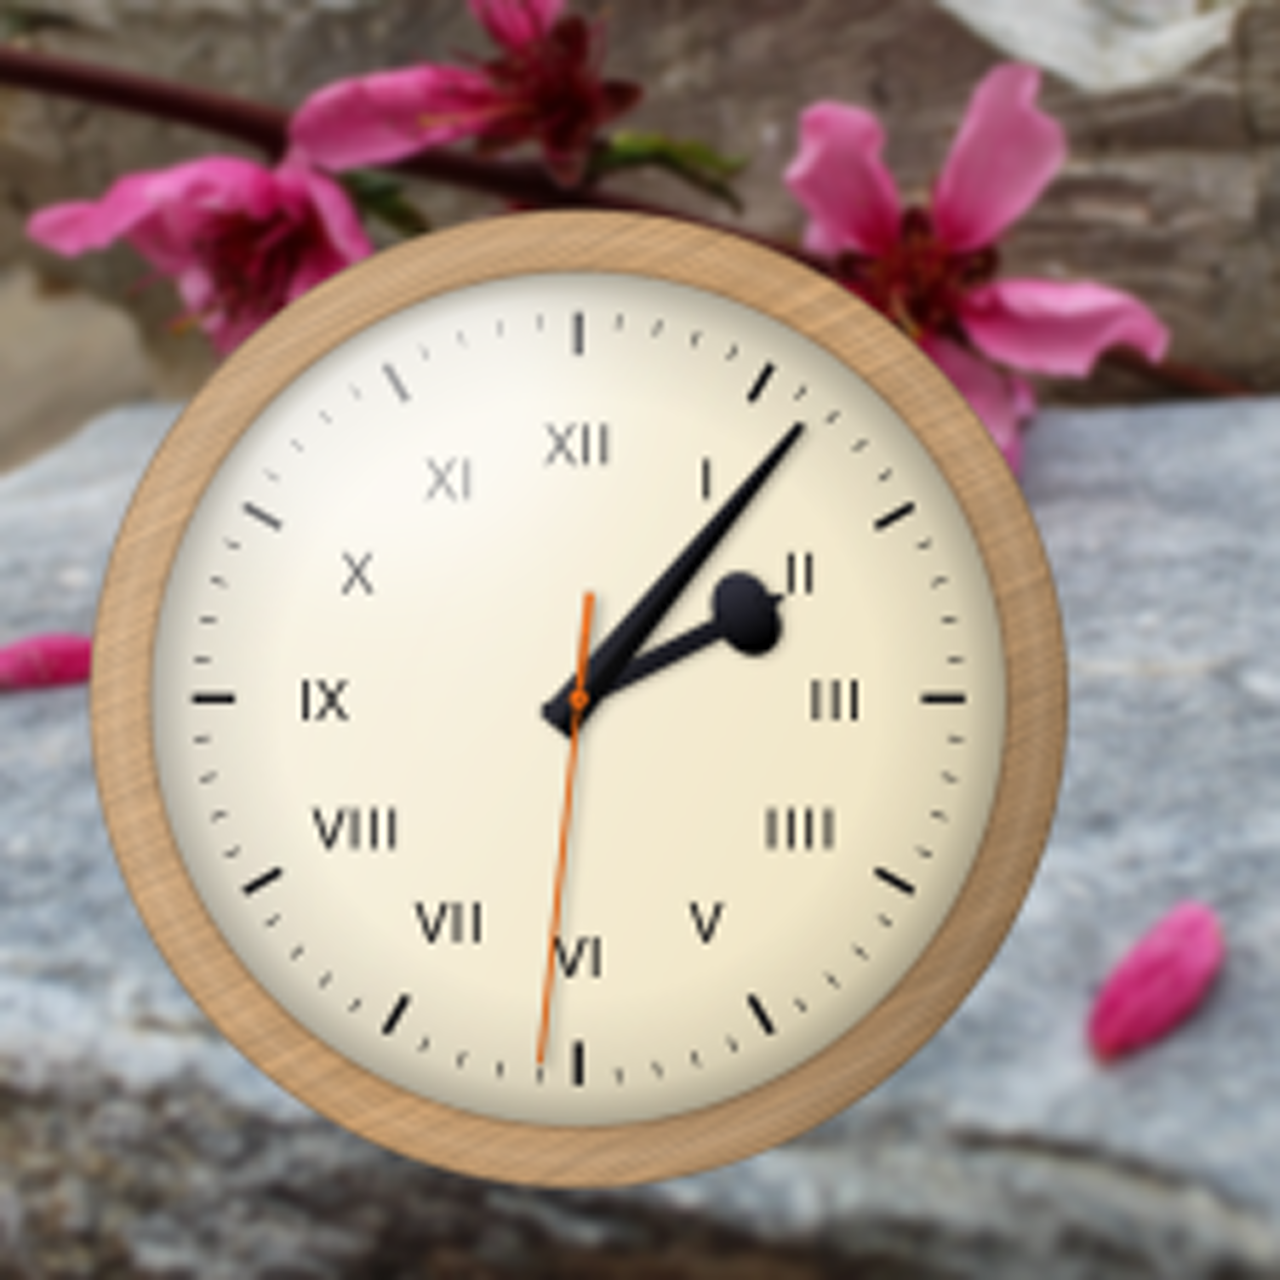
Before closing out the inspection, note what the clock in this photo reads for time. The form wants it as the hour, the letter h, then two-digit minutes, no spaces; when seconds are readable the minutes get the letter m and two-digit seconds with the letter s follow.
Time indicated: 2h06m31s
